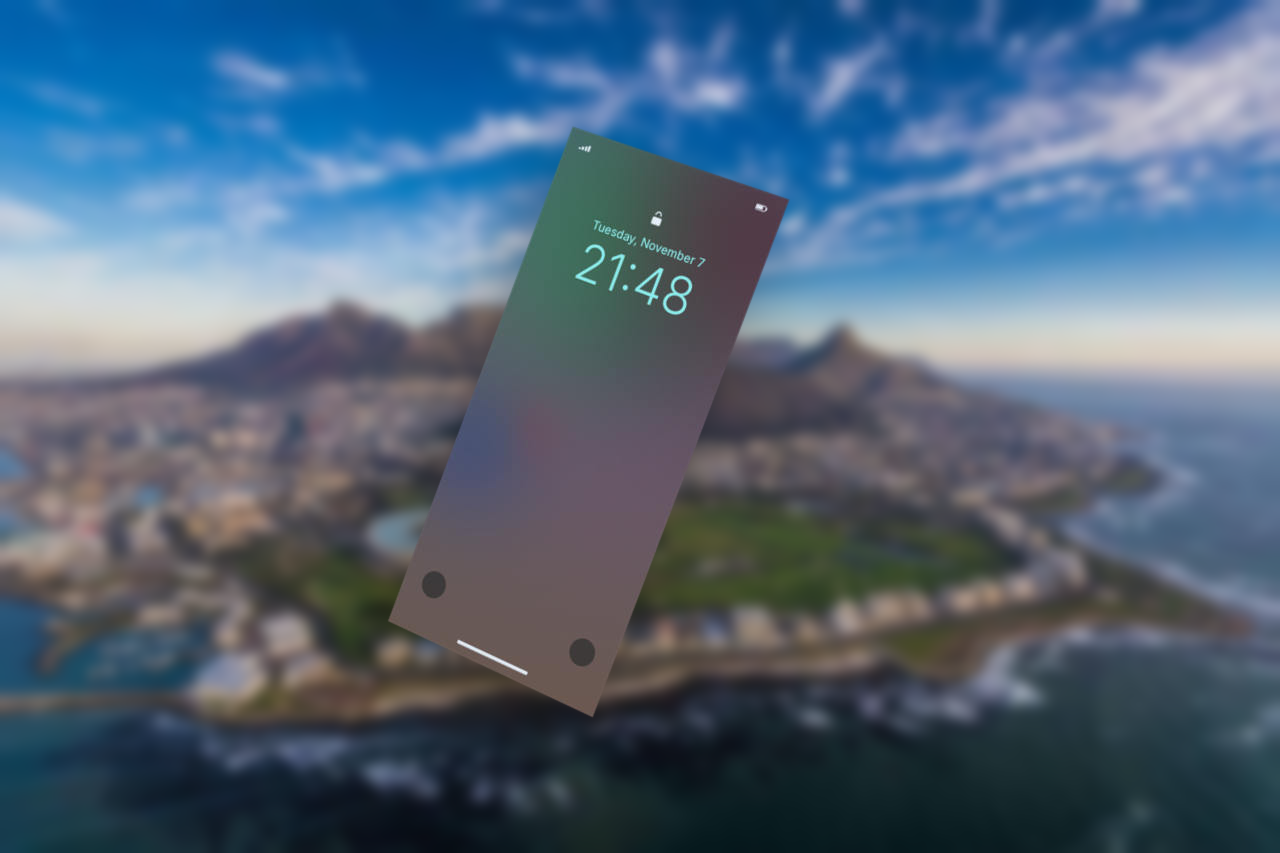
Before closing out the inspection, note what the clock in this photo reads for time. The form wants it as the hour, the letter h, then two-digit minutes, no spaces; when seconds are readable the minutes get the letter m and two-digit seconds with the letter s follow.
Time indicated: 21h48
